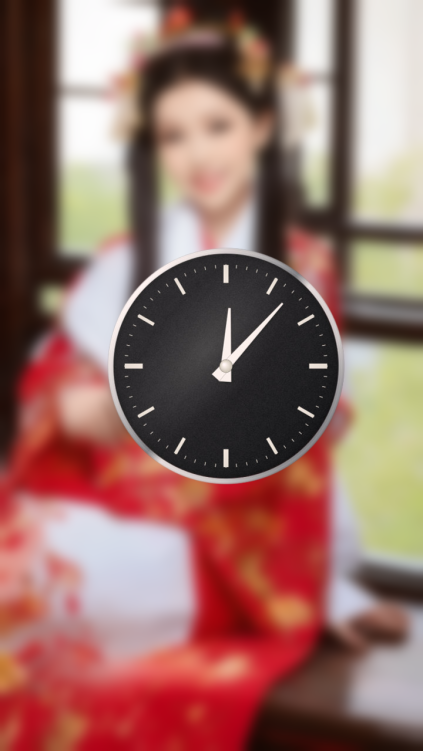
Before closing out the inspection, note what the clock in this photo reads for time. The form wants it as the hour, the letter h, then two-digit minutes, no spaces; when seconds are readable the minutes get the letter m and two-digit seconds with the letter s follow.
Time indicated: 12h07
